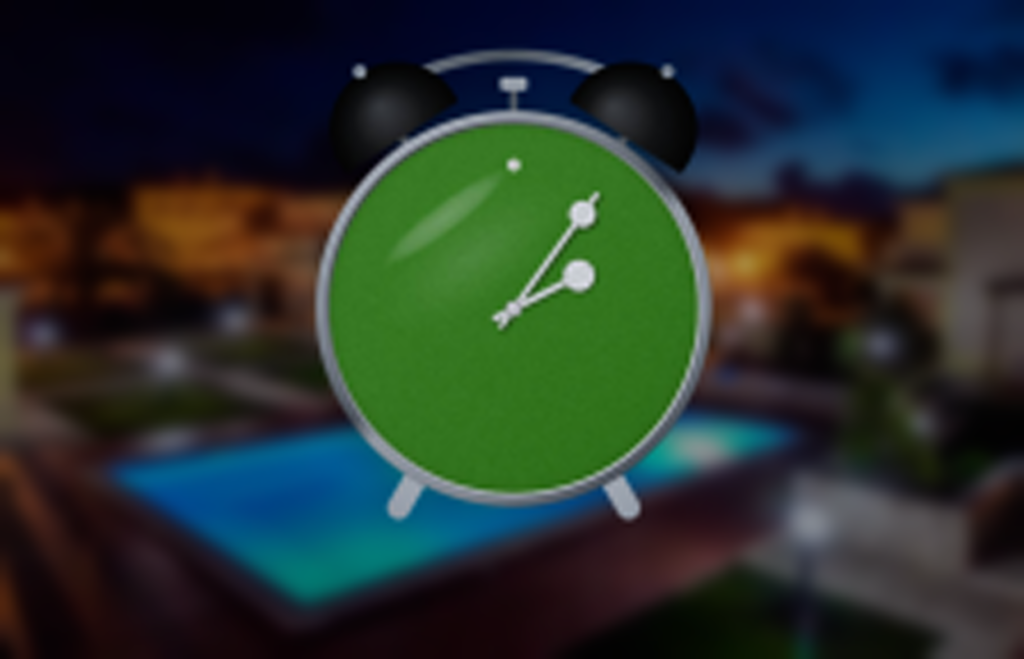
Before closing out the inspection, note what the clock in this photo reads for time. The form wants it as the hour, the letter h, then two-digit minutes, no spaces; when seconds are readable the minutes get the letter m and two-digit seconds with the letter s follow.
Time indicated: 2h06
